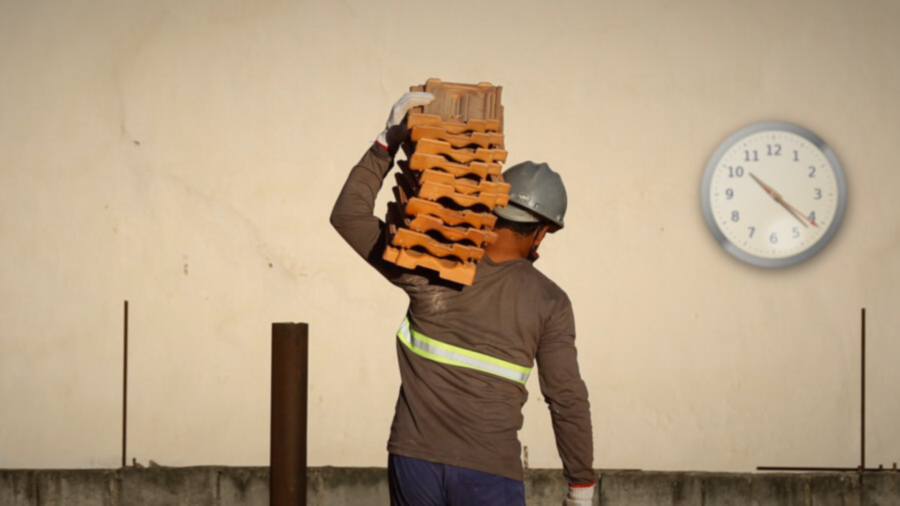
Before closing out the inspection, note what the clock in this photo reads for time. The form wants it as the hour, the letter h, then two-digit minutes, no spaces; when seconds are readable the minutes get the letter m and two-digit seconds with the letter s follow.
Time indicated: 10h22m21s
